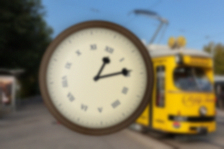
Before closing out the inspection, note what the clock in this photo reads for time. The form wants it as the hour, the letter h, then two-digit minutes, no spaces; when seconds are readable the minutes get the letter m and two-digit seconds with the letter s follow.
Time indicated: 12h09
